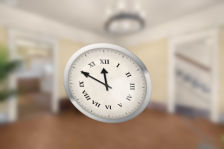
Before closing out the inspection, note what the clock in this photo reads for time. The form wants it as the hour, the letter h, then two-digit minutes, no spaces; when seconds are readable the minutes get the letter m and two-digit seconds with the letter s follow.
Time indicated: 11h50
